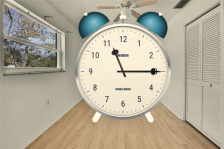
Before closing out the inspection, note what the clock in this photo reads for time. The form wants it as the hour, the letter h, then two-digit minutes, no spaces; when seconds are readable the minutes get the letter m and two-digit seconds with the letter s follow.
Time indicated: 11h15
